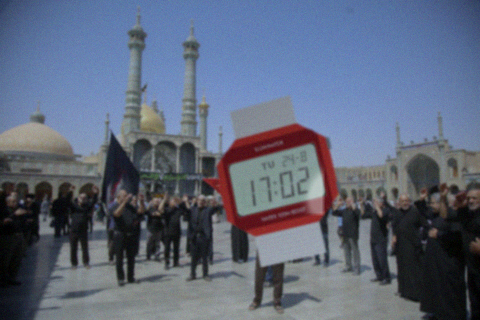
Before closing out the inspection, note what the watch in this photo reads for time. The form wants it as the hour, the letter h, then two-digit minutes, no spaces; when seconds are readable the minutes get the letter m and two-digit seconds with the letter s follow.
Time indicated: 17h02
